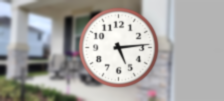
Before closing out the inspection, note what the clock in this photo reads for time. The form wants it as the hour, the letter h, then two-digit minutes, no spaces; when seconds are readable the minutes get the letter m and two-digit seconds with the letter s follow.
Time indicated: 5h14
